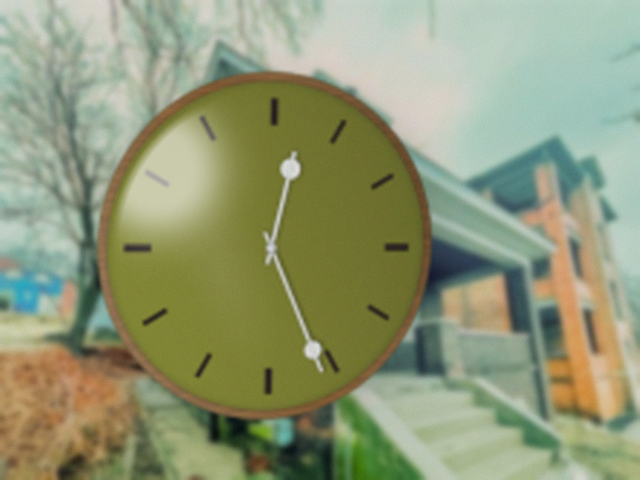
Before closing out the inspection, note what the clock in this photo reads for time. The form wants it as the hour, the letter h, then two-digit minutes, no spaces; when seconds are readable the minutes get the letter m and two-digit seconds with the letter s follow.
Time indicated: 12h26
